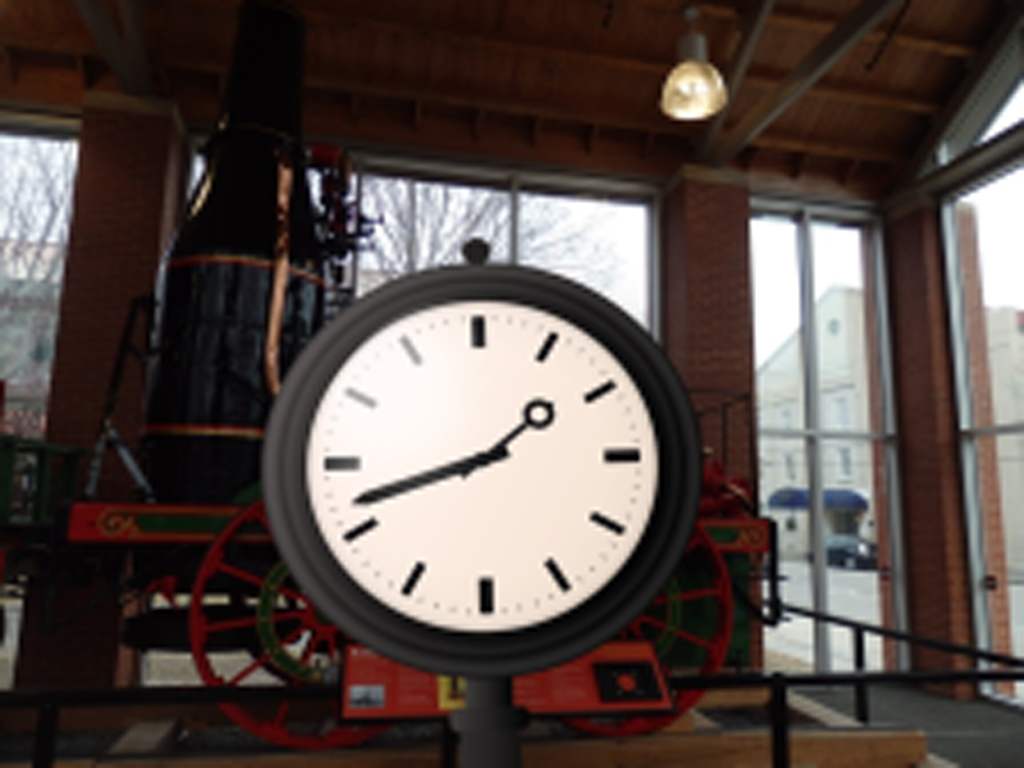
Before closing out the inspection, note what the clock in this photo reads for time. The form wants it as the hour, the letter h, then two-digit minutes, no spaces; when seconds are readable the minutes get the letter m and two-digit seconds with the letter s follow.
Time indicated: 1h42
